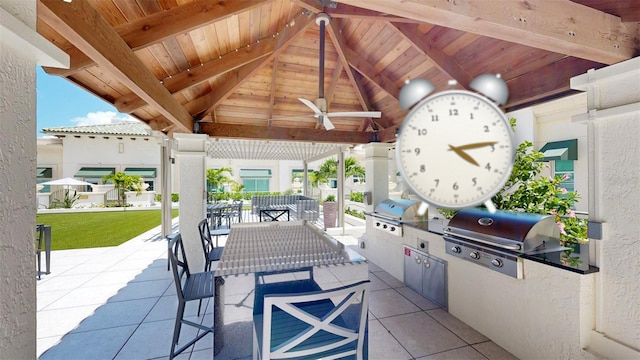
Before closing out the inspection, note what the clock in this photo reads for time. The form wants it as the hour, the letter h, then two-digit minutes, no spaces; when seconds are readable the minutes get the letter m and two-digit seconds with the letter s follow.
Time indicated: 4h14
